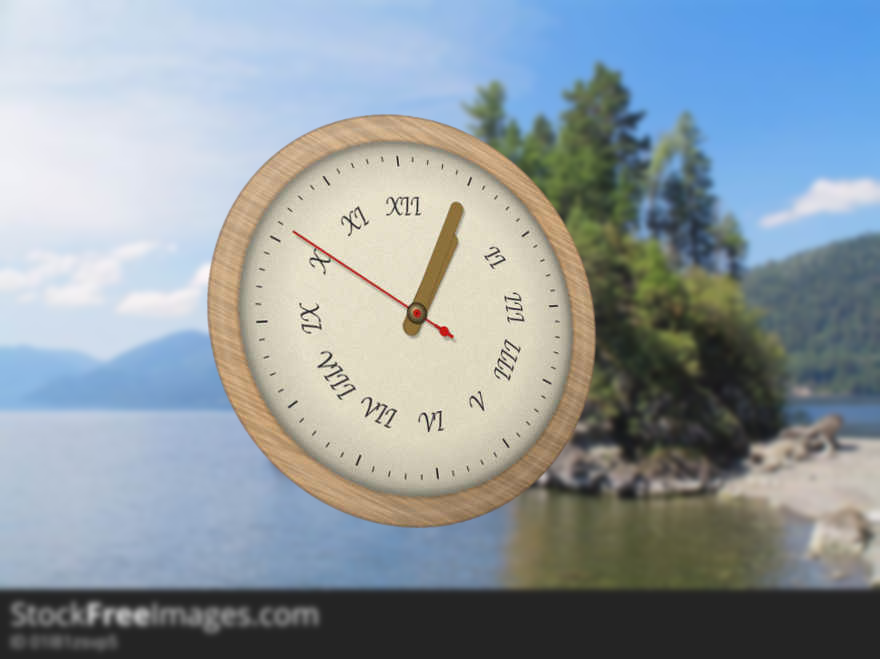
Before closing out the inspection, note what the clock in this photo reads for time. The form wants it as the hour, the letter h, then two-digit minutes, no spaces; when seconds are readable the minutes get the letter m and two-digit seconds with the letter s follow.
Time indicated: 1h04m51s
